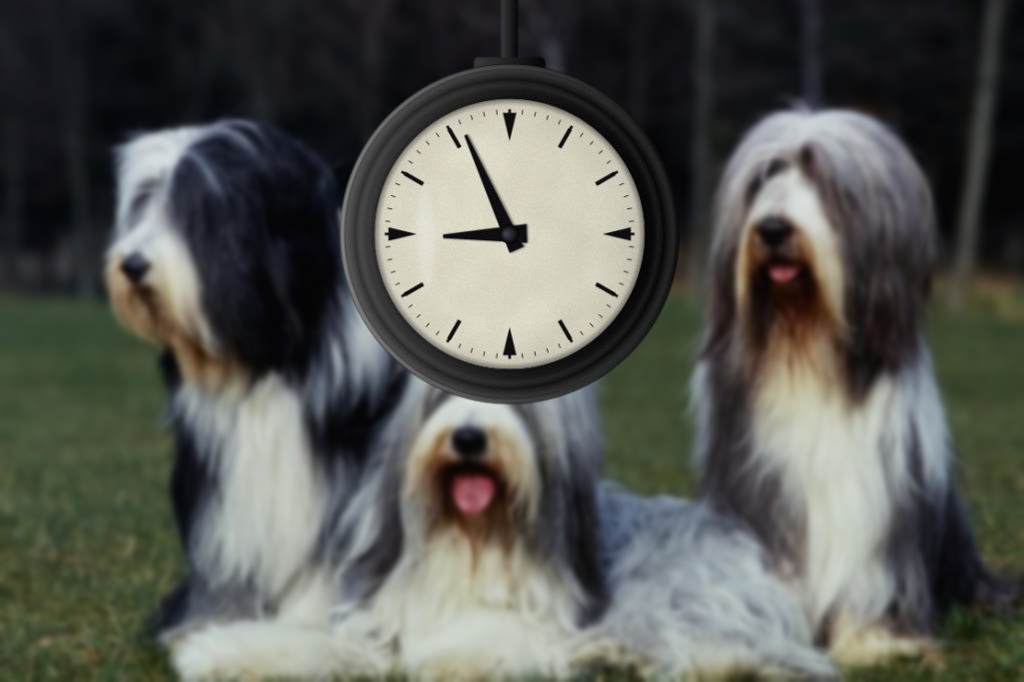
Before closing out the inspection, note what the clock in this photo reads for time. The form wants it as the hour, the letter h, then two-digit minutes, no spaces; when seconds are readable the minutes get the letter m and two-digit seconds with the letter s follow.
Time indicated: 8h56
